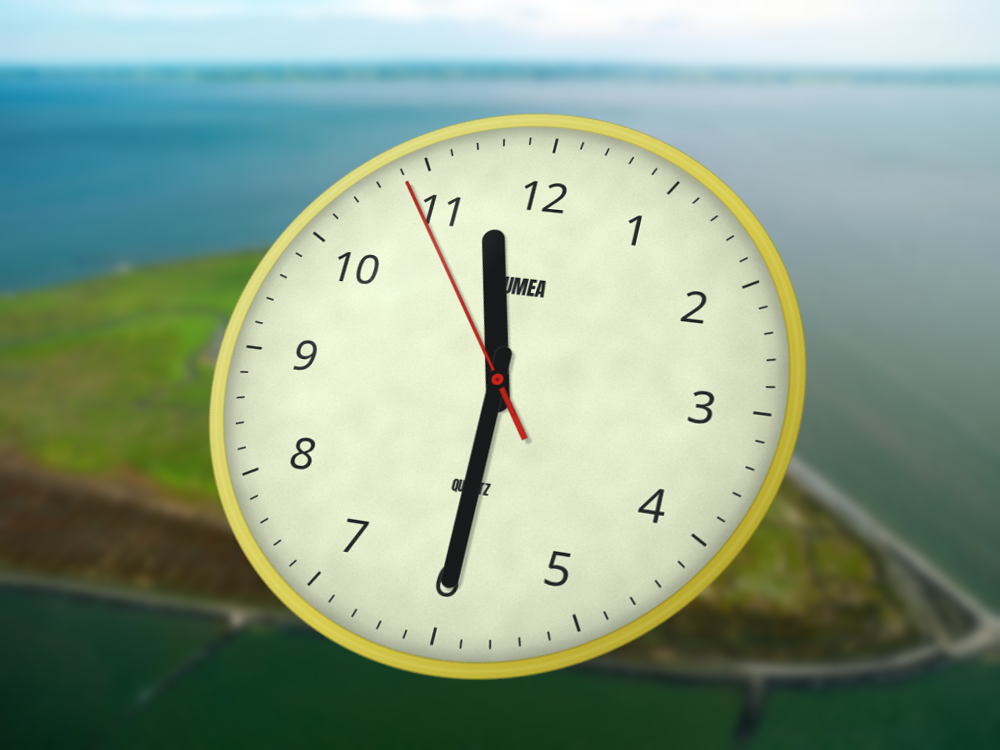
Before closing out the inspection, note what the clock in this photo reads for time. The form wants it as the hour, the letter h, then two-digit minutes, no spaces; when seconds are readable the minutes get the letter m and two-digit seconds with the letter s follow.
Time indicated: 11h29m54s
